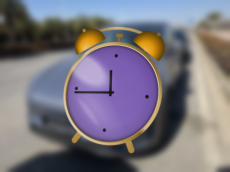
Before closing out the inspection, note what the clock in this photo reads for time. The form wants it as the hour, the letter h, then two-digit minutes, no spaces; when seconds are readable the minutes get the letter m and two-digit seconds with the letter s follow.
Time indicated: 11h44
